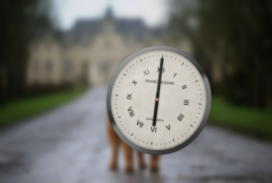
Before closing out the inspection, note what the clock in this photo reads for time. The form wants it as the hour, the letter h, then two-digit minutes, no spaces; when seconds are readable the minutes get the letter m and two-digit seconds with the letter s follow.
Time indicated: 6h00
